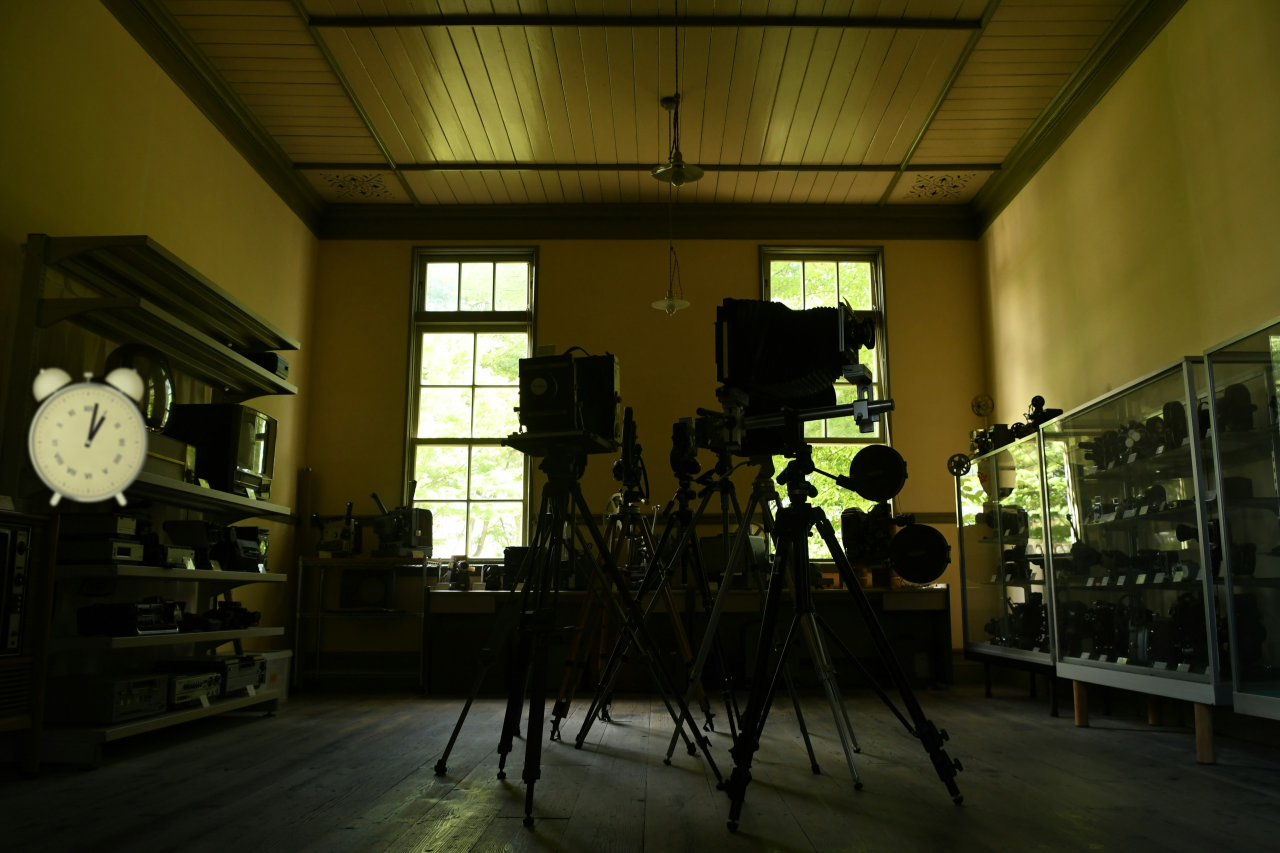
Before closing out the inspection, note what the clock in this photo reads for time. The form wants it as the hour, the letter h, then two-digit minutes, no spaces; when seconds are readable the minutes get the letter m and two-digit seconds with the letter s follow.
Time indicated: 1h02
